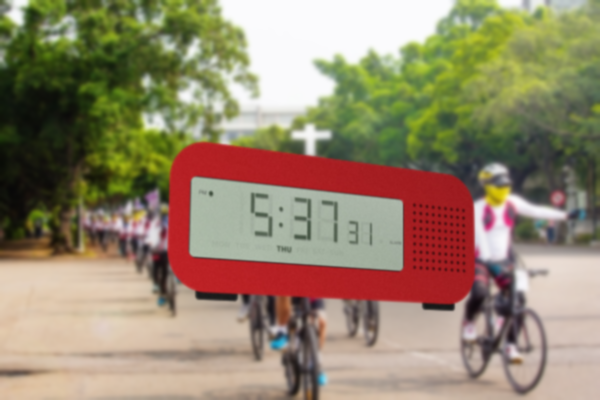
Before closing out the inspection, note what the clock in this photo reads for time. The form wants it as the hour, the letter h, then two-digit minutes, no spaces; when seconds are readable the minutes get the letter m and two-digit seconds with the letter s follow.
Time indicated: 5h37m31s
